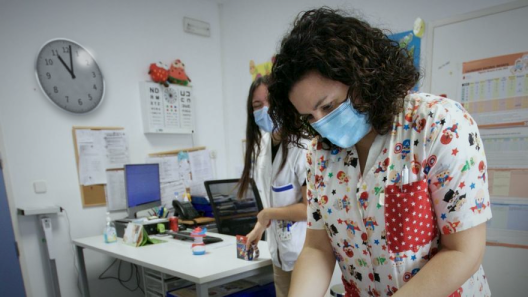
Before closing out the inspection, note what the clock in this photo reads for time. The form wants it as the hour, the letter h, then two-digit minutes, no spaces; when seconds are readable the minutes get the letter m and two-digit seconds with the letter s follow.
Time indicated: 11h02
